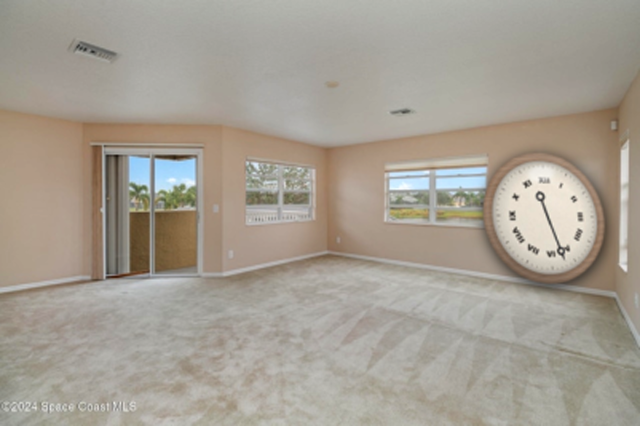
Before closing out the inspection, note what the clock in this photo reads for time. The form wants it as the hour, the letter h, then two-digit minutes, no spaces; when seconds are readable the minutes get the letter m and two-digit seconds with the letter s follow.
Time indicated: 11h27
